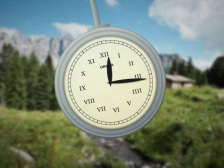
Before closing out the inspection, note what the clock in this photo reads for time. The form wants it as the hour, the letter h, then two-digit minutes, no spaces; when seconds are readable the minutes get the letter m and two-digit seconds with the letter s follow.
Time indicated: 12h16
